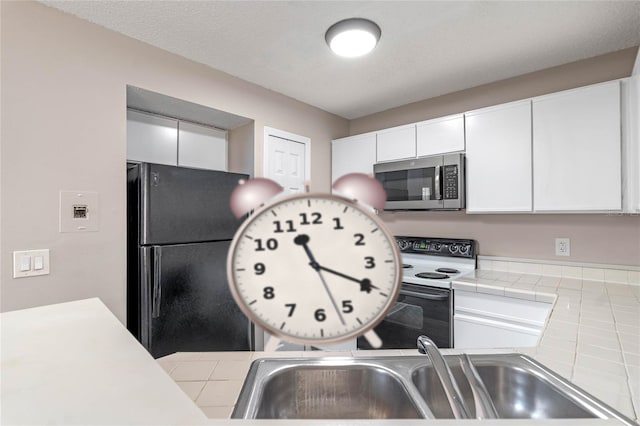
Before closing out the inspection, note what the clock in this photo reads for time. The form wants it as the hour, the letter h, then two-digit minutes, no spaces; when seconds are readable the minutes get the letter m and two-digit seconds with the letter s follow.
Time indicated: 11h19m27s
